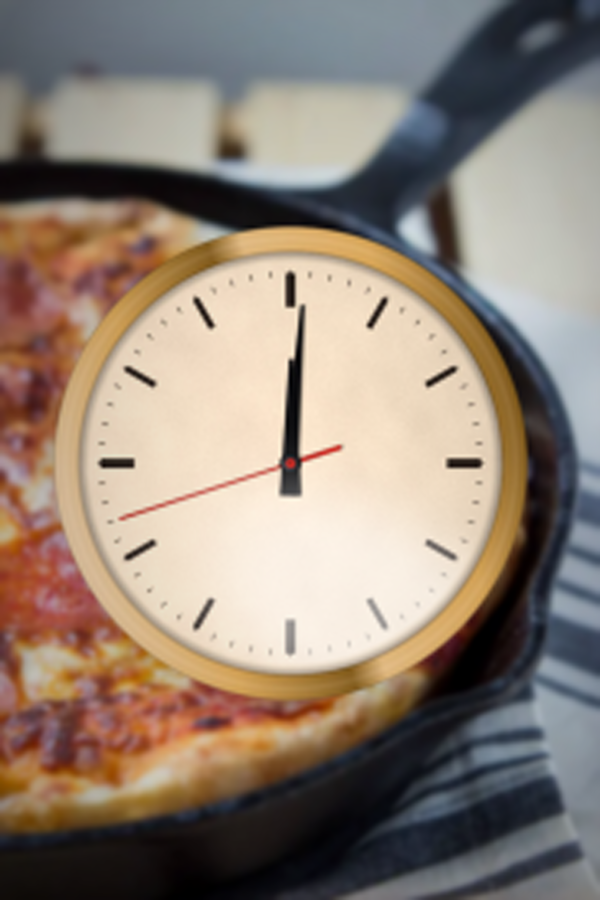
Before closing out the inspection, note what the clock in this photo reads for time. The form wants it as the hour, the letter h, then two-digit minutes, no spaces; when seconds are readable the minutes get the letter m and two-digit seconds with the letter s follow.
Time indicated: 12h00m42s
